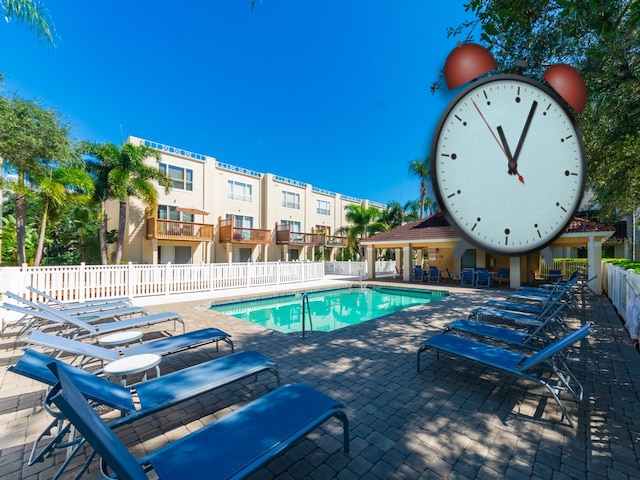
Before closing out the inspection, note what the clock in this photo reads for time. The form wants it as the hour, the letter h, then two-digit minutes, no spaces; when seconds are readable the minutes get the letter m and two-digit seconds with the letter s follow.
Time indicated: 11h02m53s
